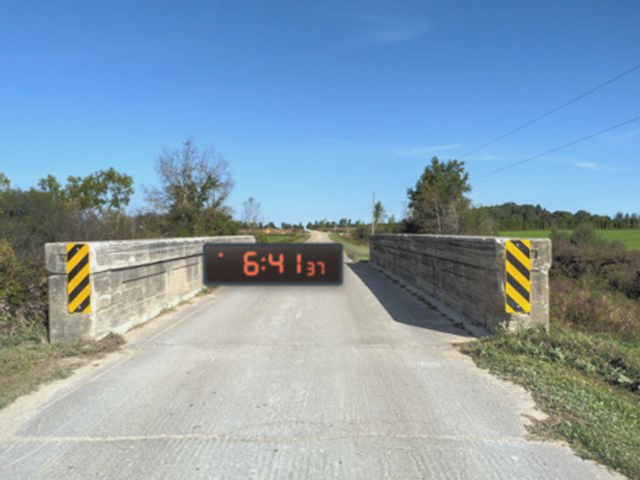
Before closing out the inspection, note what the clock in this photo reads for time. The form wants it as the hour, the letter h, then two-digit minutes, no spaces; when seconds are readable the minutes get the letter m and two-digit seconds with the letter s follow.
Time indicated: 6h41m37s
